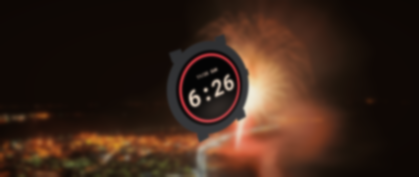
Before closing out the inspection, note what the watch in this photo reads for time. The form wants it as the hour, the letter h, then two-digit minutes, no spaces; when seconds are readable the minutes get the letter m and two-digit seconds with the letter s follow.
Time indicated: 6h26
